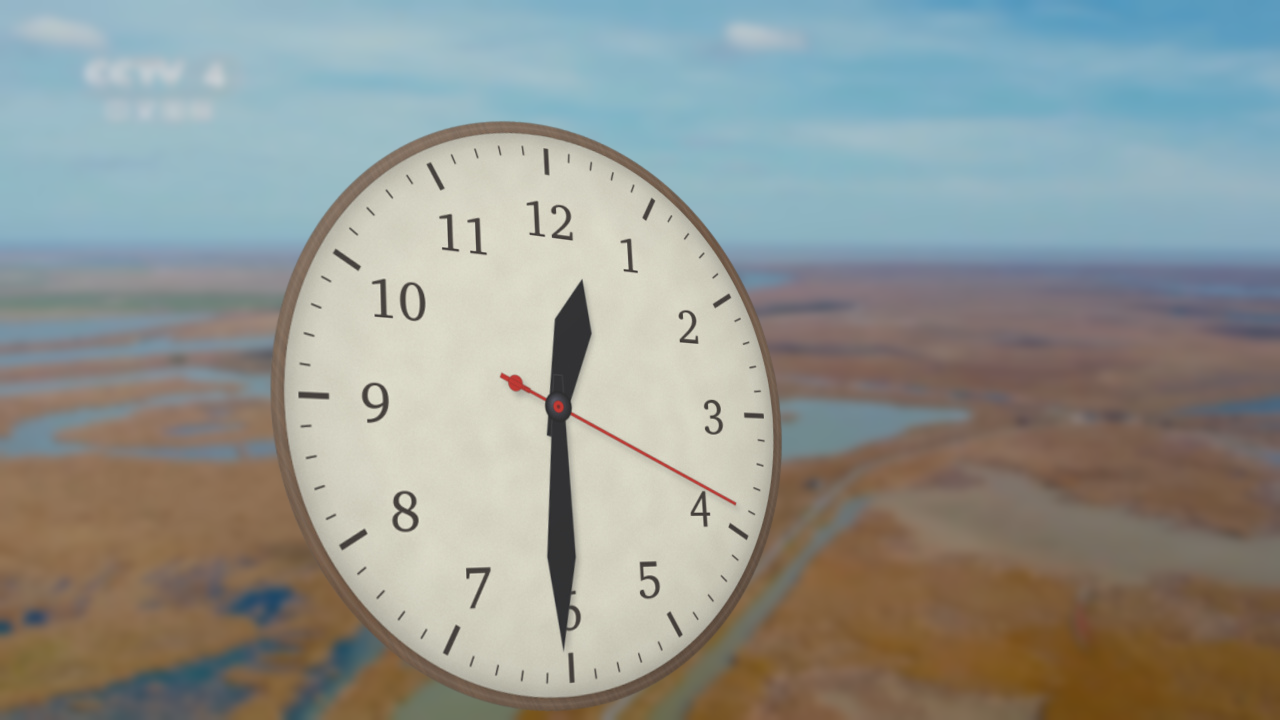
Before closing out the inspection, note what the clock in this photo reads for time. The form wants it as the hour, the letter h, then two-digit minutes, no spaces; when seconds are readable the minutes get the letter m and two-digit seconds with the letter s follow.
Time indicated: 12h30m19s
